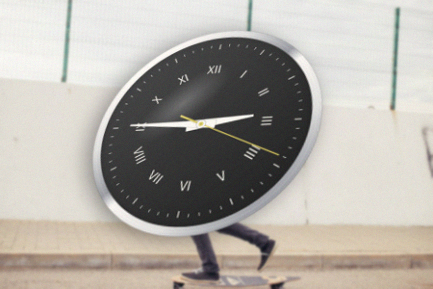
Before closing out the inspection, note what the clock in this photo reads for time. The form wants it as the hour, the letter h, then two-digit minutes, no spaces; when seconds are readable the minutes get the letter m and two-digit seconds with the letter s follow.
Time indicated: 2h45m19s
